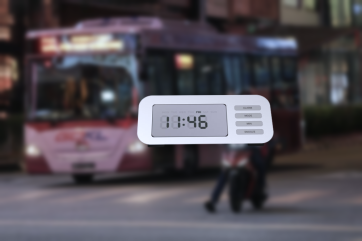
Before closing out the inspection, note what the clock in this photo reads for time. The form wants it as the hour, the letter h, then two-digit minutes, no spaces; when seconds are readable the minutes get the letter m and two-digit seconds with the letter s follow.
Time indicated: 11h46
